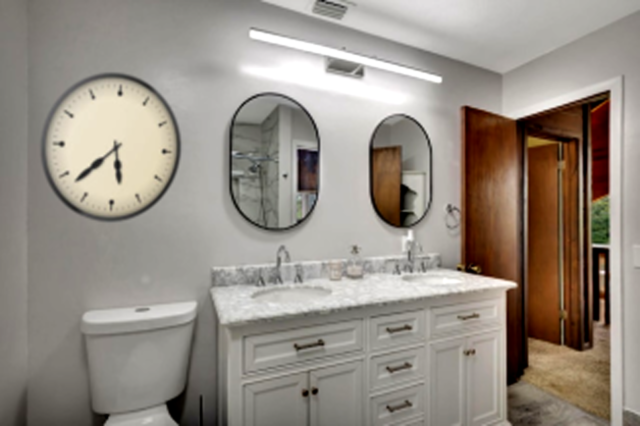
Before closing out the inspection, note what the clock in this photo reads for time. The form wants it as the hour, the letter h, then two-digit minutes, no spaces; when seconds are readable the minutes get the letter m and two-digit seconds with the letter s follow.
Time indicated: 5h38
